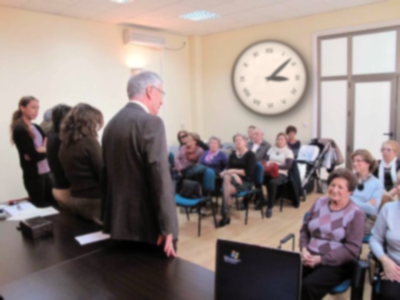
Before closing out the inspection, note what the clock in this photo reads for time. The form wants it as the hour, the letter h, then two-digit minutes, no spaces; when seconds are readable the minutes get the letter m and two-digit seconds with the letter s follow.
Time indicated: 3h08
